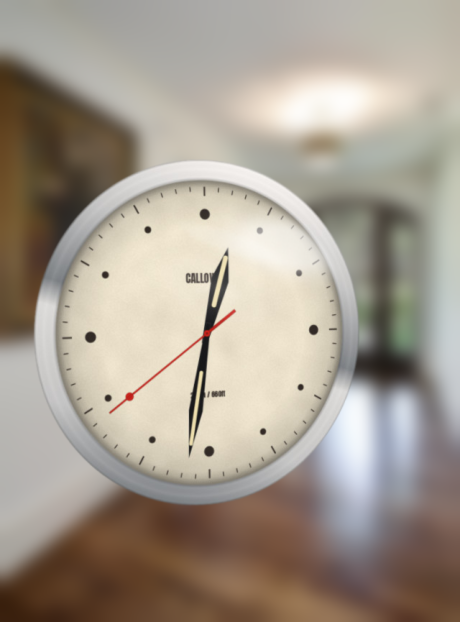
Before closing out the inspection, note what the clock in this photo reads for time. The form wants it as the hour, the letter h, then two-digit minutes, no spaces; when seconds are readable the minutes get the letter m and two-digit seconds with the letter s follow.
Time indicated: 12h31m39s
